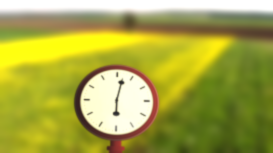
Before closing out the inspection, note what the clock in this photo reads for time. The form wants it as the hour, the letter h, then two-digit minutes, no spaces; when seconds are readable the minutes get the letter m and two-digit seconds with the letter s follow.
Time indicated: 6h02
